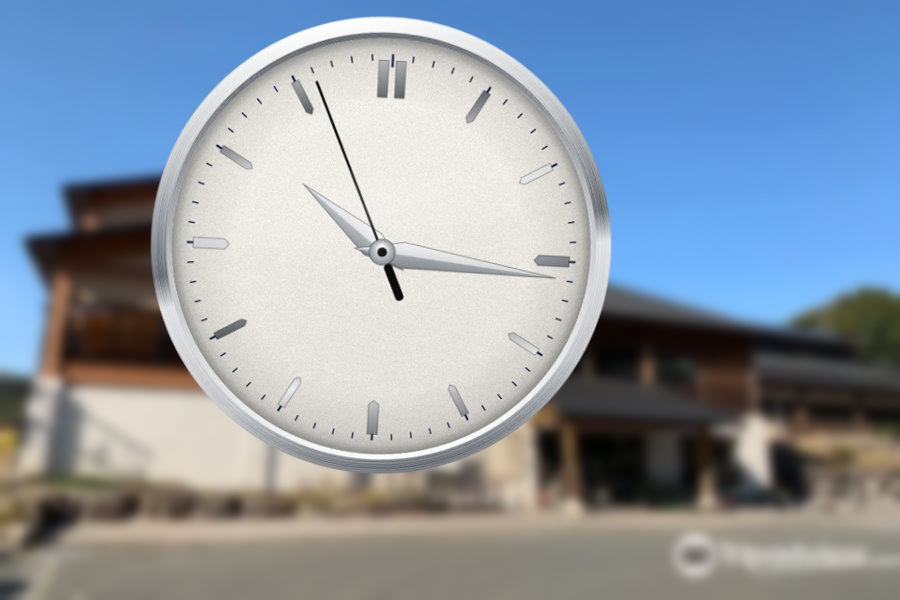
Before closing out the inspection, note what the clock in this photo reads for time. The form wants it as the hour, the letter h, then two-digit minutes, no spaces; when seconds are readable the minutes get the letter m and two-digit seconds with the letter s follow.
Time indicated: 10h15m56s
